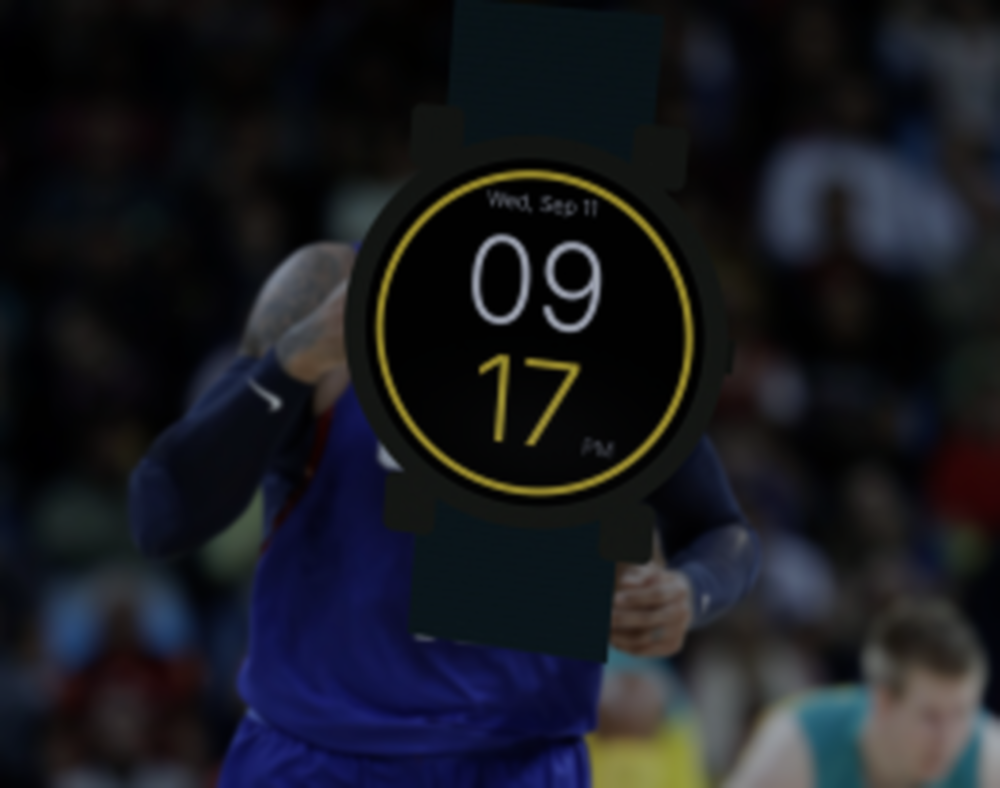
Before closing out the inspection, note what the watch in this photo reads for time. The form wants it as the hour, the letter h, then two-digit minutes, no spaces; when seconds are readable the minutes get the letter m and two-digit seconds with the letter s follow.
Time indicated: 9h17
